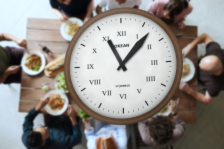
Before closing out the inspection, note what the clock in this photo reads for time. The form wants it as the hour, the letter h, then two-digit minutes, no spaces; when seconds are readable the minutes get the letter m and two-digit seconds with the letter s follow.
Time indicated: 11h07
